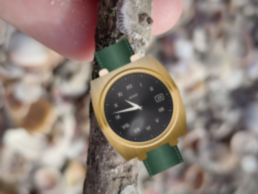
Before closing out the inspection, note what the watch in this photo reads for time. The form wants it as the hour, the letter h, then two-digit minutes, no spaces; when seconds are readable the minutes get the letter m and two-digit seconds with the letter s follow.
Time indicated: 10h47
